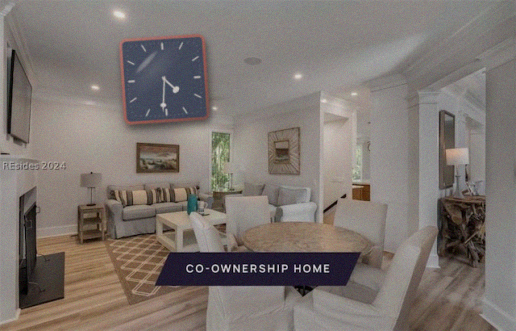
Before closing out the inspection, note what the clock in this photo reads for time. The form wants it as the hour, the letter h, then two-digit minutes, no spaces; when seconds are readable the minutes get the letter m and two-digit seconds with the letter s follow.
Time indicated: 4h31
